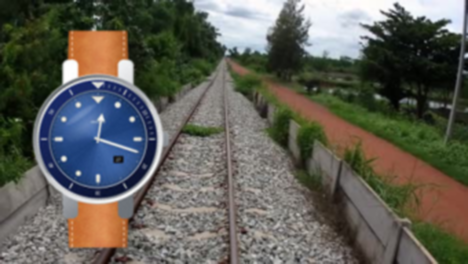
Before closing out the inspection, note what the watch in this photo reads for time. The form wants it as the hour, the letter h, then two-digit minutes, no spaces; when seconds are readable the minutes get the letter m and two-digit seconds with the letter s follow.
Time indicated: 12h18
